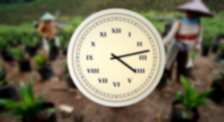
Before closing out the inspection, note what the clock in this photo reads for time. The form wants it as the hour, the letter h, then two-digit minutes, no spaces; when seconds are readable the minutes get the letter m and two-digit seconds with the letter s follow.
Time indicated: 4h13
